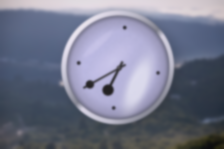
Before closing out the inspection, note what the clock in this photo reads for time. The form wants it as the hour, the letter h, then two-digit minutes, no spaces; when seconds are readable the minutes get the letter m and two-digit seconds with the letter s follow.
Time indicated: 6h39
